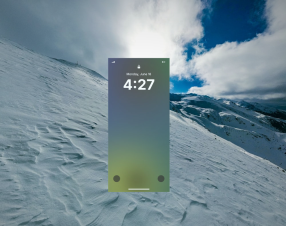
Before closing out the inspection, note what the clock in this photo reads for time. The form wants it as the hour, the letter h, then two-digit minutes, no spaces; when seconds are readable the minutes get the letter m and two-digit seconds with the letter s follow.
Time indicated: 4h27
